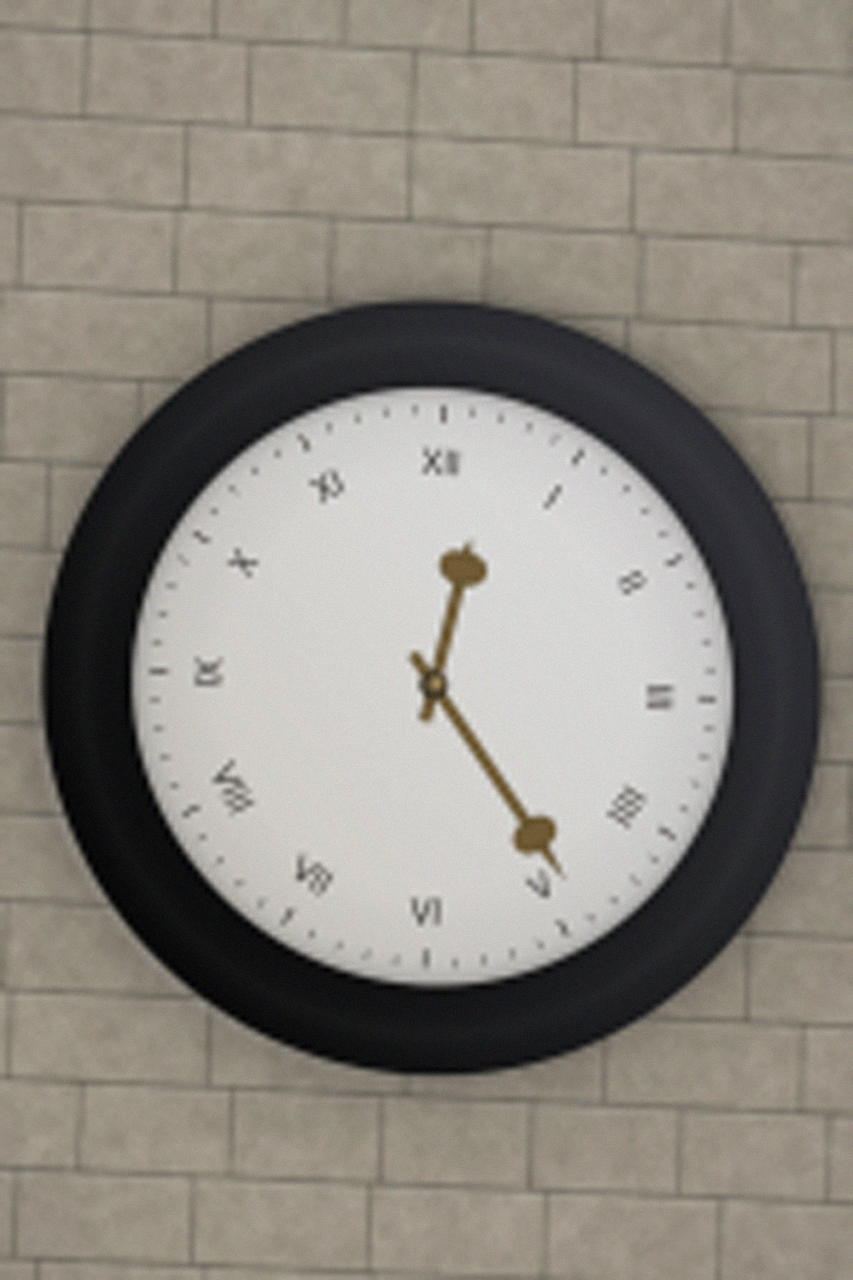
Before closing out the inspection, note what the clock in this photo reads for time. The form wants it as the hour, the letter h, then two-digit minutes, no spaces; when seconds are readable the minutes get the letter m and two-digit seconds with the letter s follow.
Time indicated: 12h24
